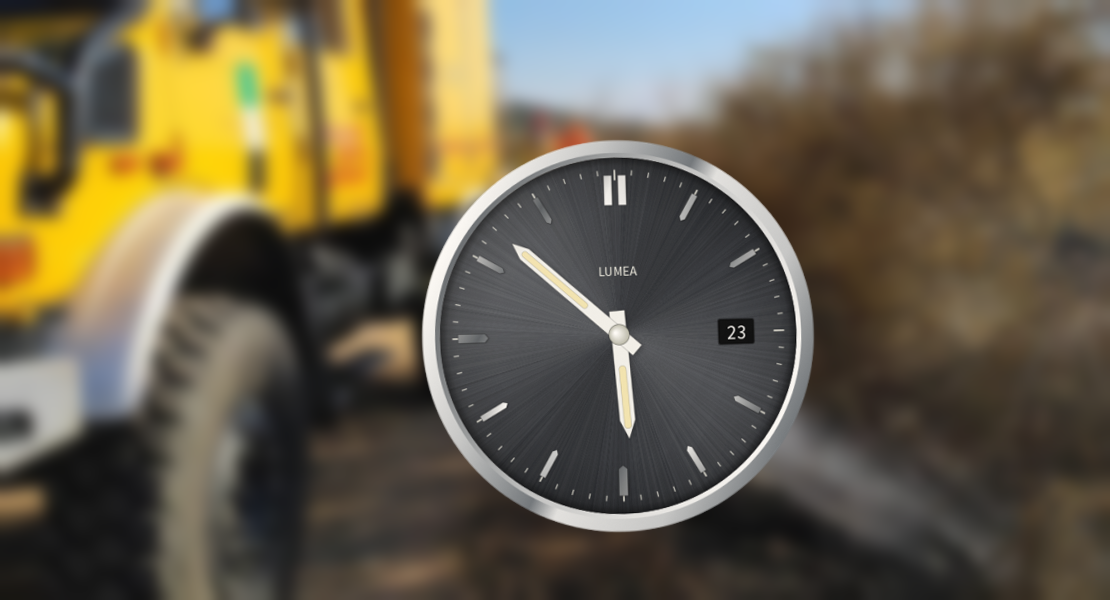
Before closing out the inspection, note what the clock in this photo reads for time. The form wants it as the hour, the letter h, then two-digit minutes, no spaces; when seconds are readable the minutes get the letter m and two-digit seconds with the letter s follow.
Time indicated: 5h52
